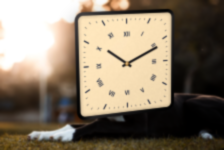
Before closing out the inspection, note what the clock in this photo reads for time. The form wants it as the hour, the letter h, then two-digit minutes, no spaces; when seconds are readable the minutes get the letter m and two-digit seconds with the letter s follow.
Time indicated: 10h11
